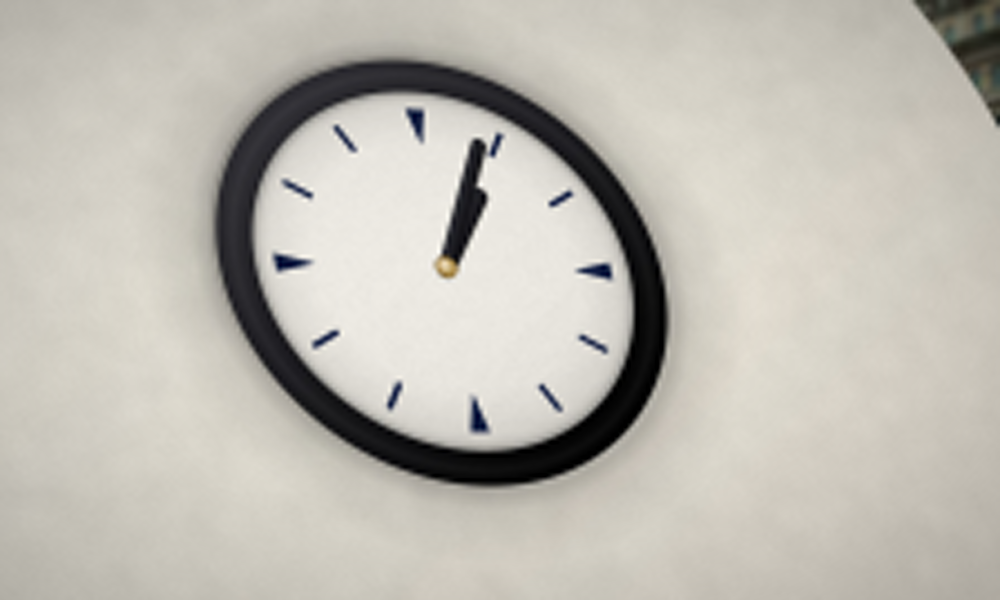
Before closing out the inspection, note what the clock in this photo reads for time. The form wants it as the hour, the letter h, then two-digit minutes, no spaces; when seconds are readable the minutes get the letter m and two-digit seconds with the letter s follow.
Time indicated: 1h04
